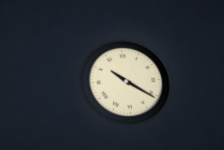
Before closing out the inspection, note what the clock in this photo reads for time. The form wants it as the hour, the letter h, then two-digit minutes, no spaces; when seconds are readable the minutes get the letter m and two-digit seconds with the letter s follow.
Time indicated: 10h21
